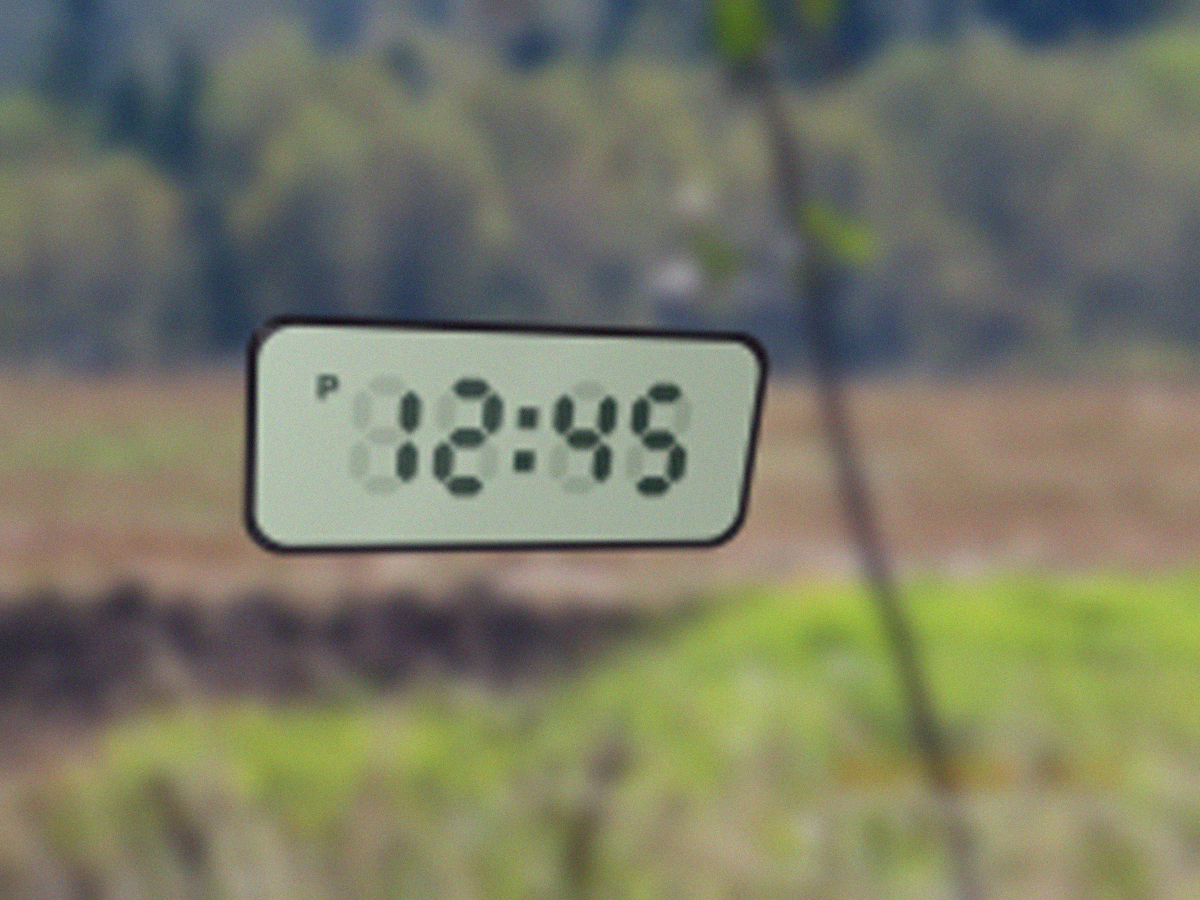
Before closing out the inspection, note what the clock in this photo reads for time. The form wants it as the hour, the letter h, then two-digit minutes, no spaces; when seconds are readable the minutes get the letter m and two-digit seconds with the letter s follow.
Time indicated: 12h45
